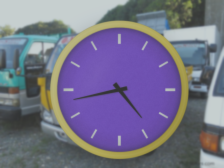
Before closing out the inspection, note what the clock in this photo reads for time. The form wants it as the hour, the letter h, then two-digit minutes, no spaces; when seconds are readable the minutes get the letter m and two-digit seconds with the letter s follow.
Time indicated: 4h43
